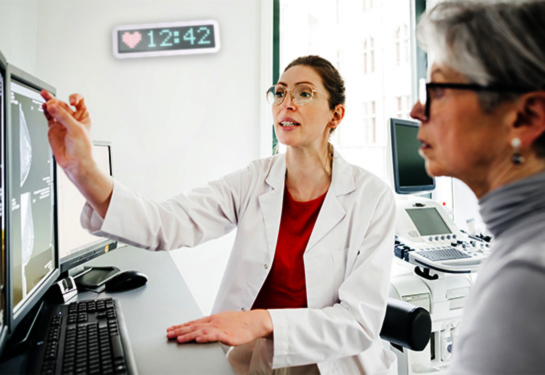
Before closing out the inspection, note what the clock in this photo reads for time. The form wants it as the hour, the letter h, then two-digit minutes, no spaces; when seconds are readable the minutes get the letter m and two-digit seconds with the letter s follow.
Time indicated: 12h42
